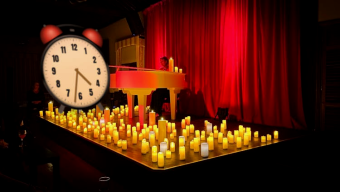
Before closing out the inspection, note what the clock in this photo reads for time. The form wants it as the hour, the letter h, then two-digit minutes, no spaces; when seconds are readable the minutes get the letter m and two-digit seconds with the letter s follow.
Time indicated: 4h32
